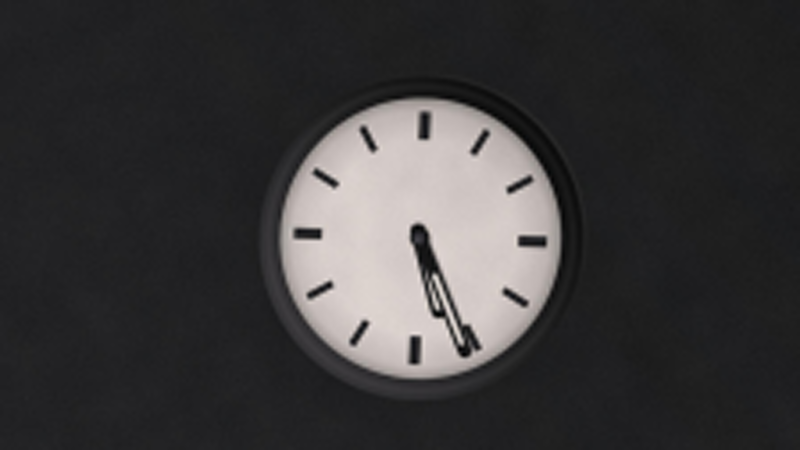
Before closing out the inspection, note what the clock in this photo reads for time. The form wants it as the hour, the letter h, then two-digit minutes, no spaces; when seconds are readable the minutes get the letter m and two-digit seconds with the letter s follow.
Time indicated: 5h26
